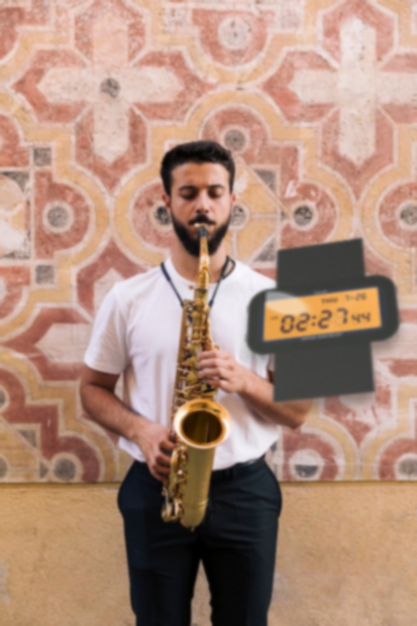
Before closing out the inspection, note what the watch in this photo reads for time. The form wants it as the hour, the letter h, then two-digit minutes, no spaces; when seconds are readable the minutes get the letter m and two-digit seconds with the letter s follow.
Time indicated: 2h27m44s
